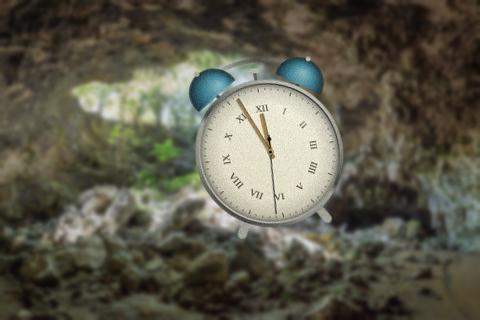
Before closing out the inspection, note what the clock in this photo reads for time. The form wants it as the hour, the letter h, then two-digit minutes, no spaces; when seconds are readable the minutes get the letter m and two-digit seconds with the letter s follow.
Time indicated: 11h56m31s
